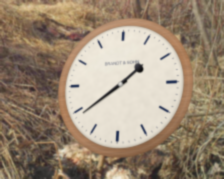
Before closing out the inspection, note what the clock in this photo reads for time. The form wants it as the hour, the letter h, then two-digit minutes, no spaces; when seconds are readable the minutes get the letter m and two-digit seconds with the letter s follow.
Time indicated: 1h39
